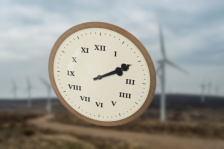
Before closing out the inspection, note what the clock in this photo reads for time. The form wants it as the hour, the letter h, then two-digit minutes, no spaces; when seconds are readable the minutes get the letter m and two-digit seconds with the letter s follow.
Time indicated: 2h10
